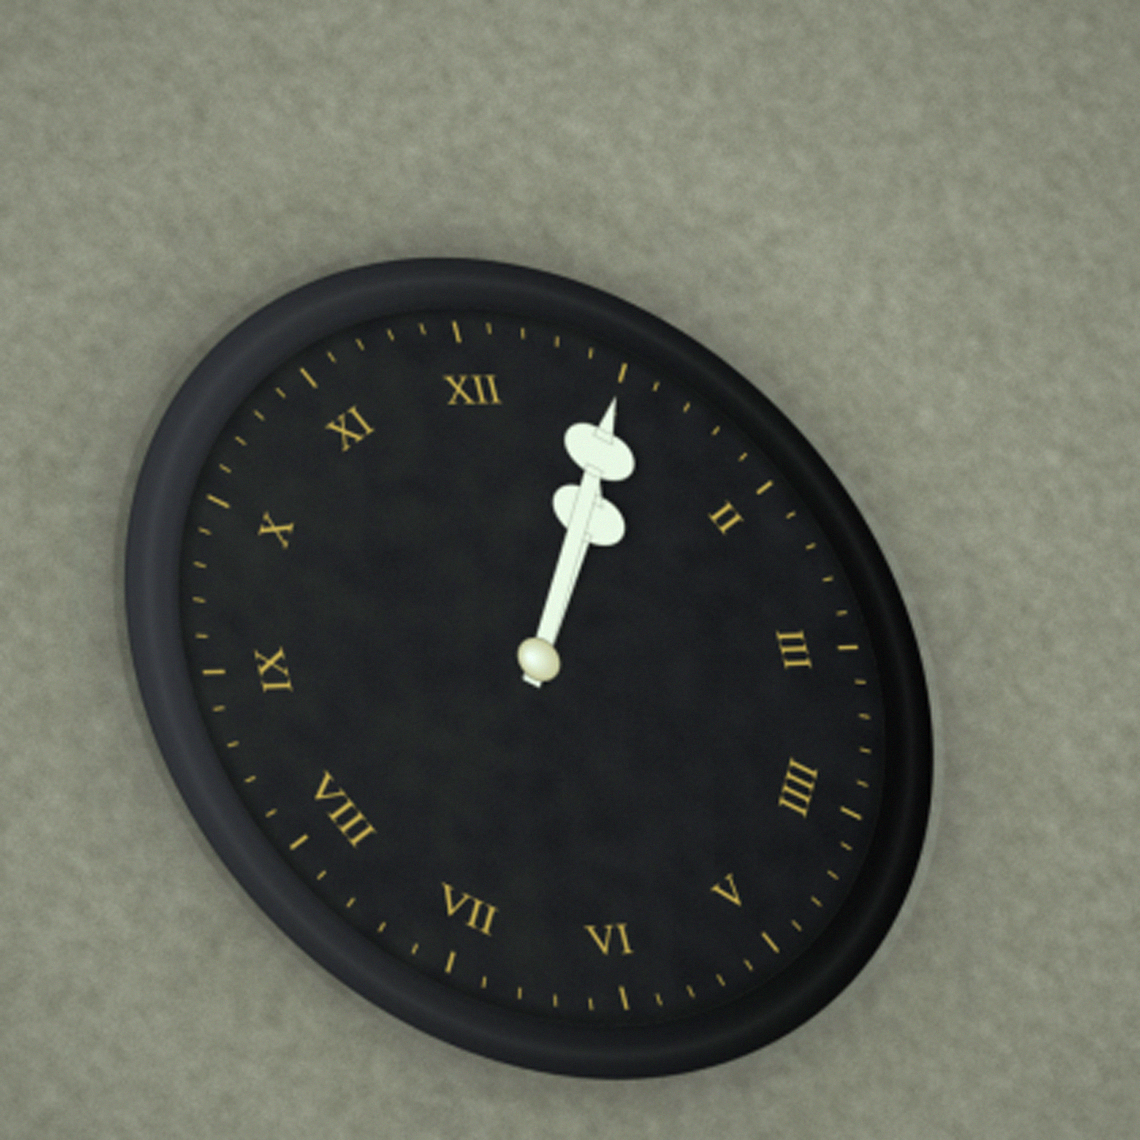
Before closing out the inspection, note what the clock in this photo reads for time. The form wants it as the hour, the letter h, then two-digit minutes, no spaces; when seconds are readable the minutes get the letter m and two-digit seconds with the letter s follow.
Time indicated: 1h05
